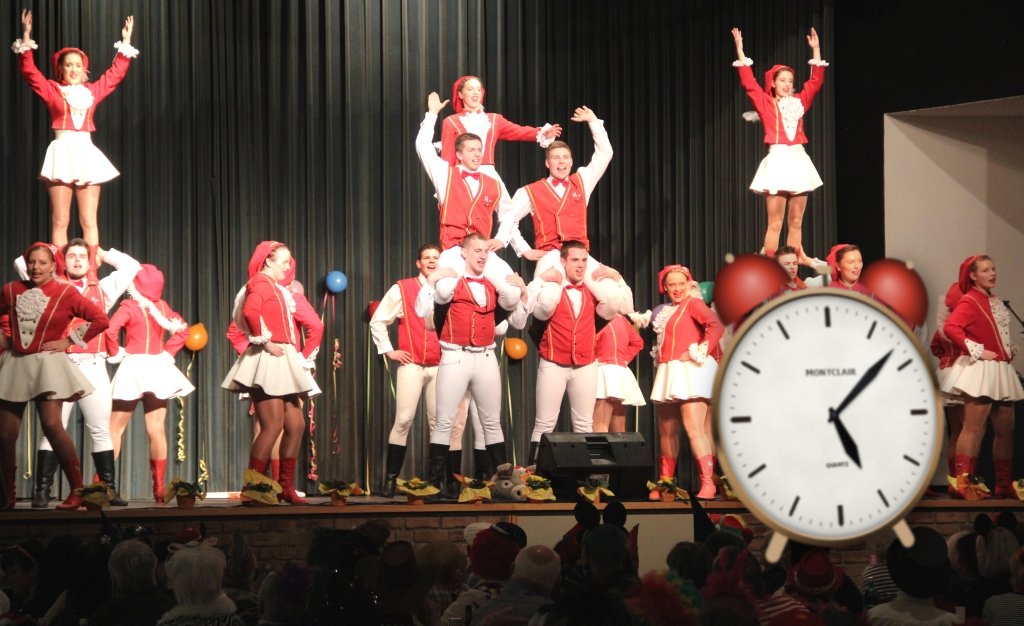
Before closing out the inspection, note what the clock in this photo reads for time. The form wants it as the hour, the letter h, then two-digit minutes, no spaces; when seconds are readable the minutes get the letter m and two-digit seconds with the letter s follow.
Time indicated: 5h08
